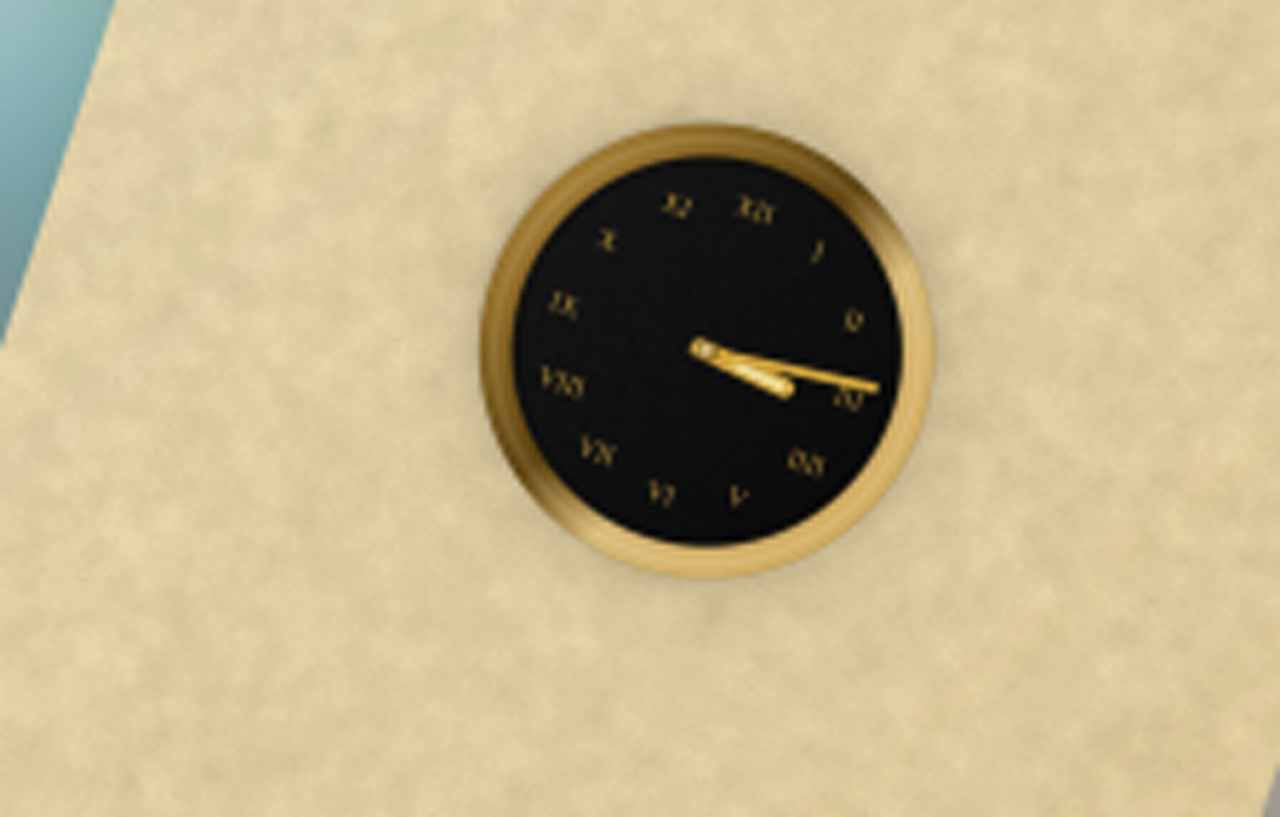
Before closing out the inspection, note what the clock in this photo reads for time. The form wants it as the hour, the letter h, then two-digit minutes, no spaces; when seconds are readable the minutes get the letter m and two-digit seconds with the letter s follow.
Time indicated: 3h14
